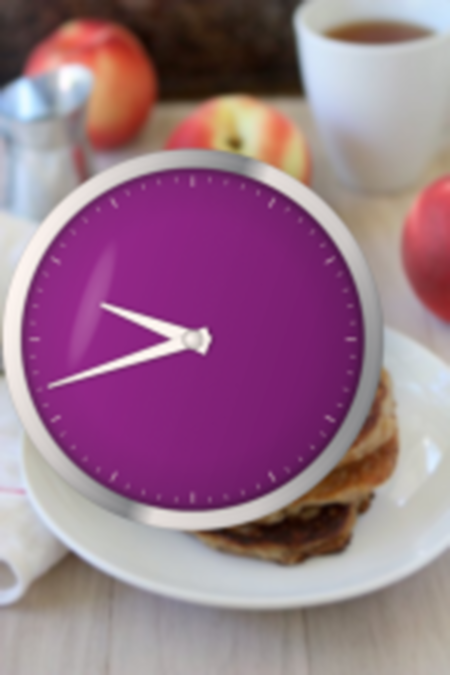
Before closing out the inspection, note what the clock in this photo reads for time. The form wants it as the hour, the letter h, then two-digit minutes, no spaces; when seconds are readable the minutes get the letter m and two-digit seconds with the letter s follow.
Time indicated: 9h42
